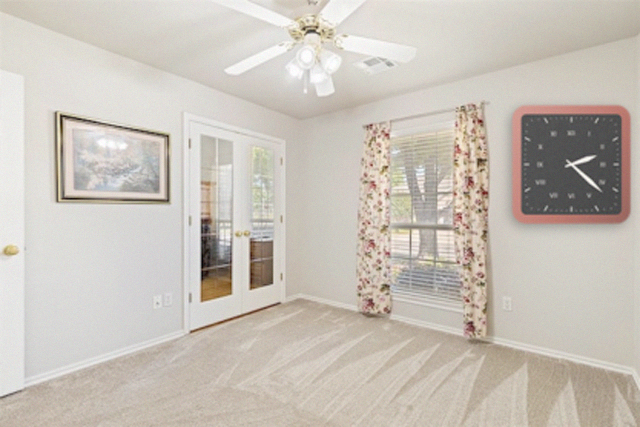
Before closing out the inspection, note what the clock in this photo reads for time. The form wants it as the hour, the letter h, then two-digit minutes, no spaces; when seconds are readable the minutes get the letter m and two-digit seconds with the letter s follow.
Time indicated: 2h22
